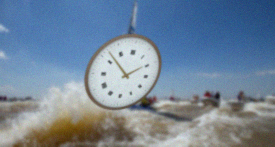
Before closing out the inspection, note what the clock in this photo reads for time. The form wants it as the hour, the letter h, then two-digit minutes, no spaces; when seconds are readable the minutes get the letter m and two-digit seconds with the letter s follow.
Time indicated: 1h52
